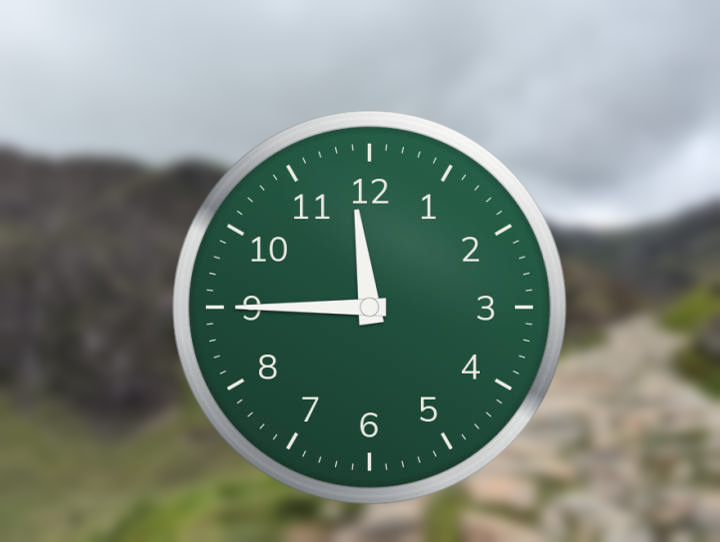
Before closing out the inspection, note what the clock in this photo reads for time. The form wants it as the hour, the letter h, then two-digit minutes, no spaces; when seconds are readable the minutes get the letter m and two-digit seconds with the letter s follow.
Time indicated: 11h45
